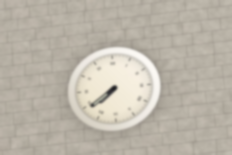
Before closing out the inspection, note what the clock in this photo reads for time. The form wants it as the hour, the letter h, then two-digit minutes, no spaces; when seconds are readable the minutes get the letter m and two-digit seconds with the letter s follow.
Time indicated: 7h39
